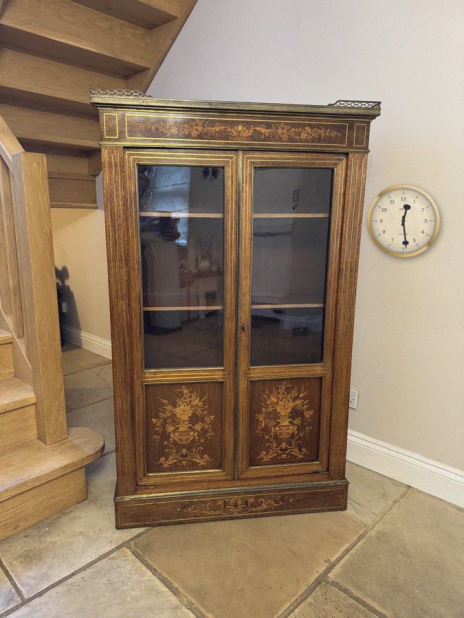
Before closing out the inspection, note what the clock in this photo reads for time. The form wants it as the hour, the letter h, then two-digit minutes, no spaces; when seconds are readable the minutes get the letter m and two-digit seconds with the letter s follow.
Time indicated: 12h29
